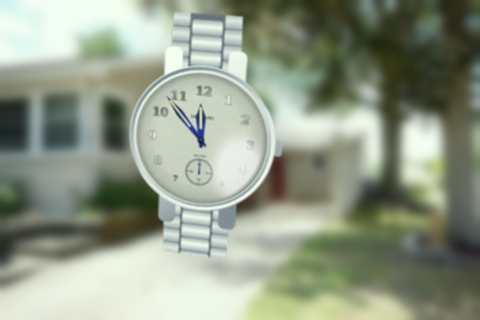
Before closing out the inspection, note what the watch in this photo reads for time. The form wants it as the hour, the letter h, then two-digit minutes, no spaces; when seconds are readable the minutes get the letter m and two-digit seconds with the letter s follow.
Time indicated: 11h53
